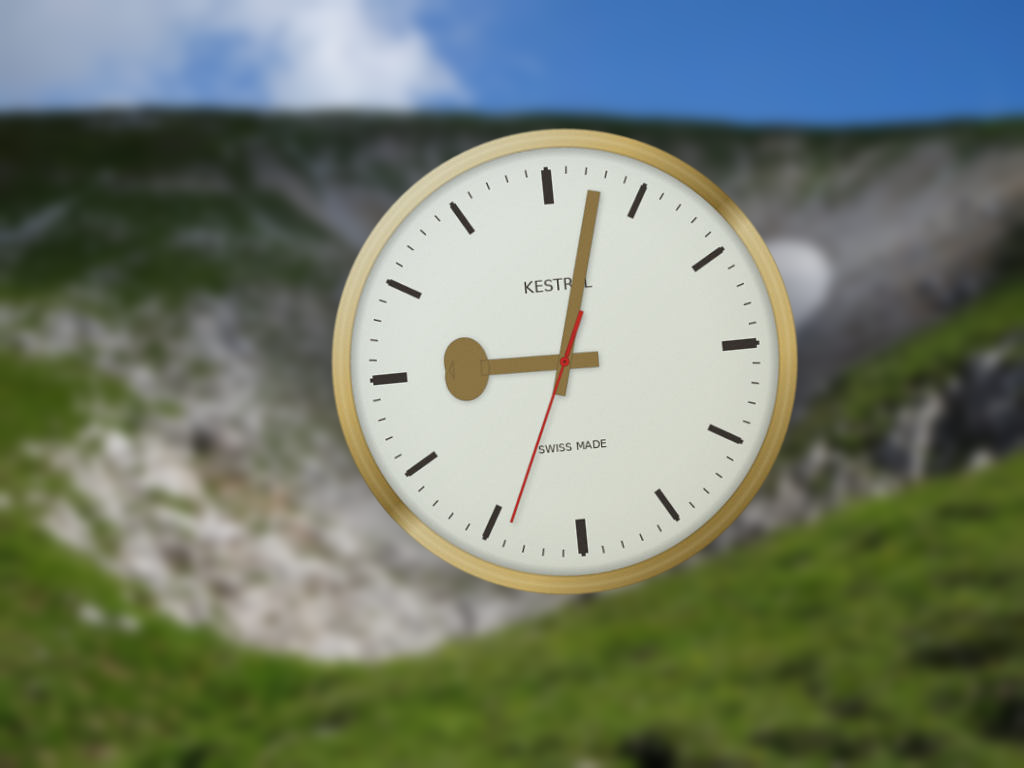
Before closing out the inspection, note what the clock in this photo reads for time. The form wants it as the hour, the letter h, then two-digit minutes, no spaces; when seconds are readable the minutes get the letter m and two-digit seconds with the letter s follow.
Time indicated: 9h02m34s
